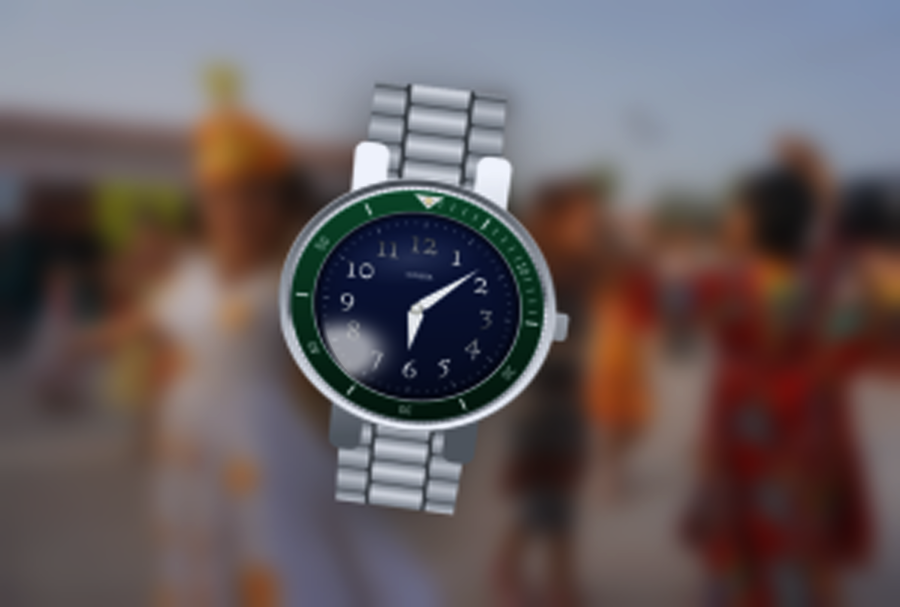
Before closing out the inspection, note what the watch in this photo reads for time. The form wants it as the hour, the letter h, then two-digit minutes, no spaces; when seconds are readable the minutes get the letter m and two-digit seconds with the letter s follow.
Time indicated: 6h08
